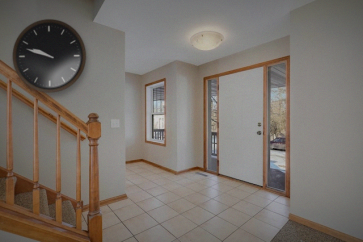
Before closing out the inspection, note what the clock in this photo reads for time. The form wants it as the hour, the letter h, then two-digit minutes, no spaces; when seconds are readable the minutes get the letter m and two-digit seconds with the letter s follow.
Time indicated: 9h48
